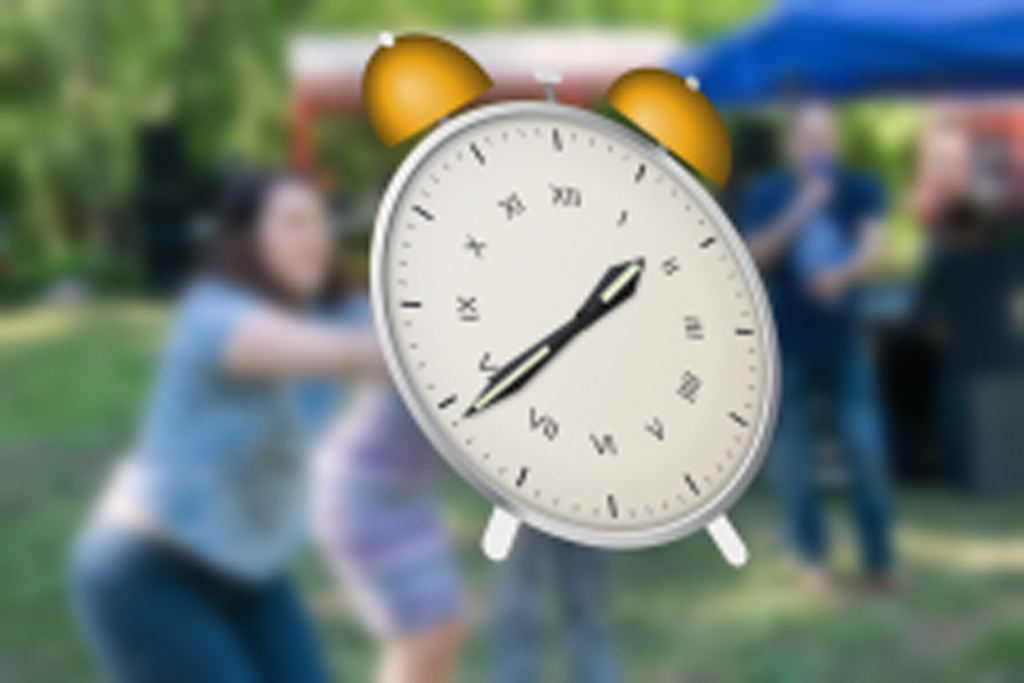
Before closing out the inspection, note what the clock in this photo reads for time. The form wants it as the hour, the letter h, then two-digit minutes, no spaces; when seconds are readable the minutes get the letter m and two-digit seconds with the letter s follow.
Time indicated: 1h39
